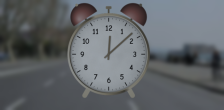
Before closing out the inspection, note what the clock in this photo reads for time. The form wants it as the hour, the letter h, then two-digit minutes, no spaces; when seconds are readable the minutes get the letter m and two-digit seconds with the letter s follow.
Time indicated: 12h08
